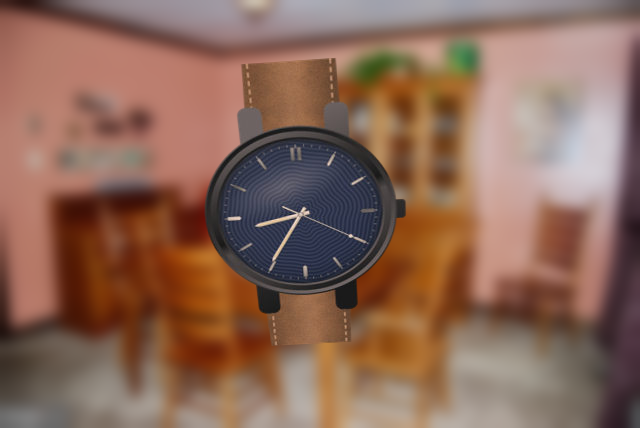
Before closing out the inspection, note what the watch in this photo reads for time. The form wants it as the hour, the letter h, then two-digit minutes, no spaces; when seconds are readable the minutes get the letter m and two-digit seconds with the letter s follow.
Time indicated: 8h35m20s
